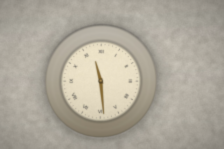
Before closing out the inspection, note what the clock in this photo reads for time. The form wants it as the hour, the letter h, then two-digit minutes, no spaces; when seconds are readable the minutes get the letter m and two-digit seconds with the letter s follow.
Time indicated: 11h29
